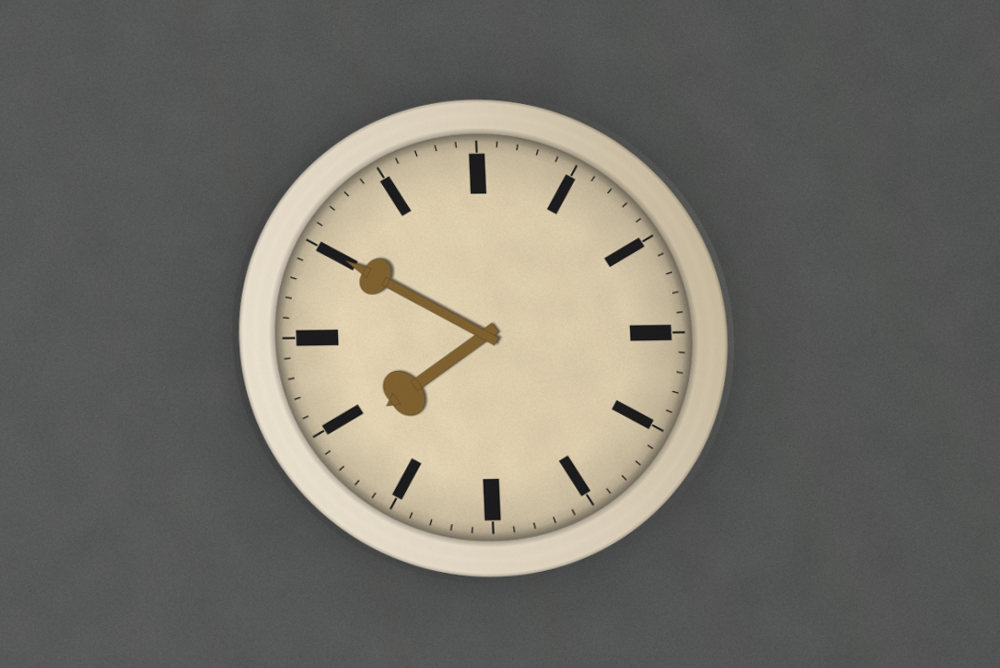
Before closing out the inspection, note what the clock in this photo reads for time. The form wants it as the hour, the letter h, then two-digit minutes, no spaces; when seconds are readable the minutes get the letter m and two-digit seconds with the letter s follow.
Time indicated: 7h50
